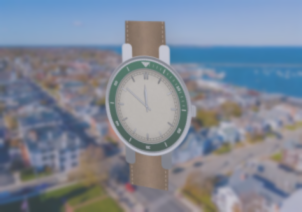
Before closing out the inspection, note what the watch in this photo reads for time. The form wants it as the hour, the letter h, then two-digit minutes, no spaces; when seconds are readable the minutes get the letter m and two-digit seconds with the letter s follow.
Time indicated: 11h51
